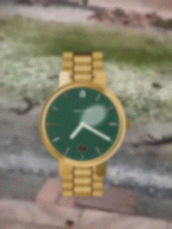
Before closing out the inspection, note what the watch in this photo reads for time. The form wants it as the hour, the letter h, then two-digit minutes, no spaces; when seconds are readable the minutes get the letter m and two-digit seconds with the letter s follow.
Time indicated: 7h20
